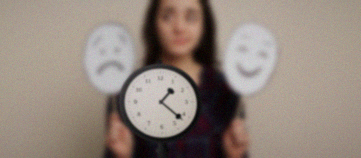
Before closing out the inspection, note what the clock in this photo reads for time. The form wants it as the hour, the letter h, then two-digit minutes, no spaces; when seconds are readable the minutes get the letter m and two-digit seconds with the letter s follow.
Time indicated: 1h22
